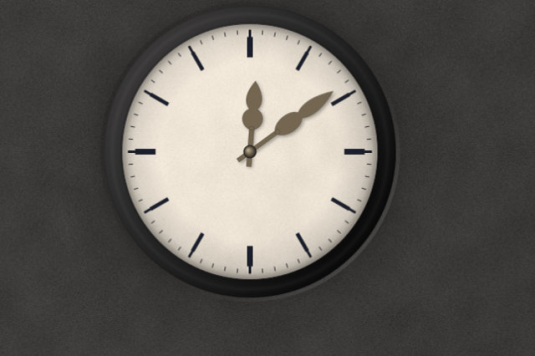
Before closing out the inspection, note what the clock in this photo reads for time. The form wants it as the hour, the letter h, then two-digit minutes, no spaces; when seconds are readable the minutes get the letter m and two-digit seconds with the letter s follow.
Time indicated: 12h09
